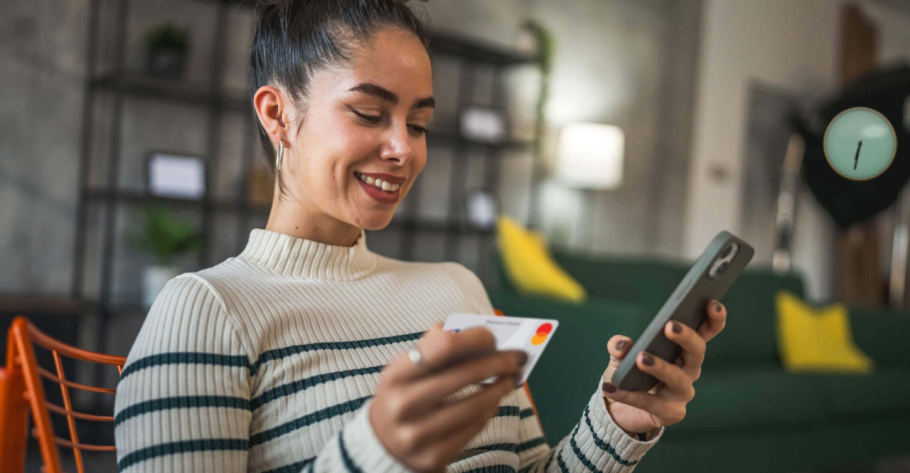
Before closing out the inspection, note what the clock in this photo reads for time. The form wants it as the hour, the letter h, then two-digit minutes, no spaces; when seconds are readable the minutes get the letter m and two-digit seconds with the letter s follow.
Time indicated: 6h32
